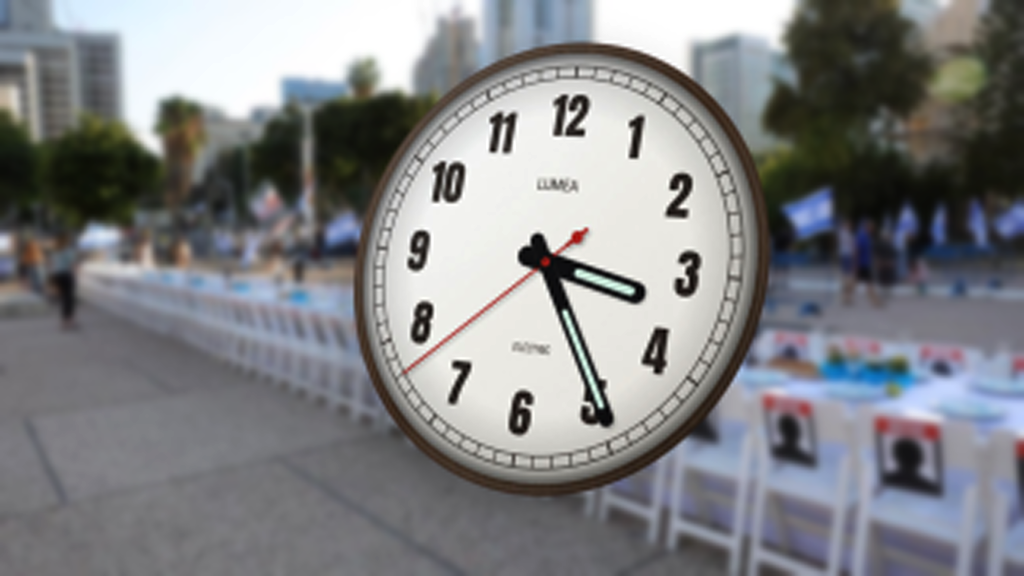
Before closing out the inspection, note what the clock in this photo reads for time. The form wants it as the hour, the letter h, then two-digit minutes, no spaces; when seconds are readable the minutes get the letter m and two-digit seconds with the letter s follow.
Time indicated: 3h24m38s
